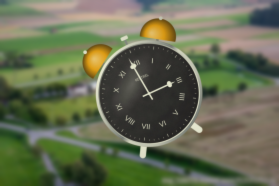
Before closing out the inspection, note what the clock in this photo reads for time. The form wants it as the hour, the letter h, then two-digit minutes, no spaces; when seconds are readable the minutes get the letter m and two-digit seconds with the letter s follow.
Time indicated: 2h59
